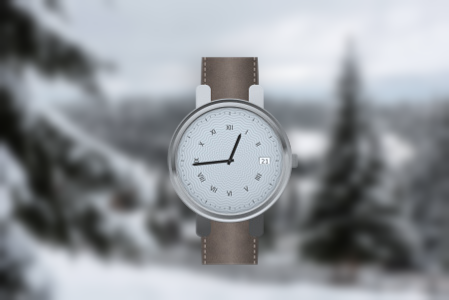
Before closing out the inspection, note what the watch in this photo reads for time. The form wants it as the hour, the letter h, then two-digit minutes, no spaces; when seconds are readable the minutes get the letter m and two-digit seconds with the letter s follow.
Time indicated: 12h44
